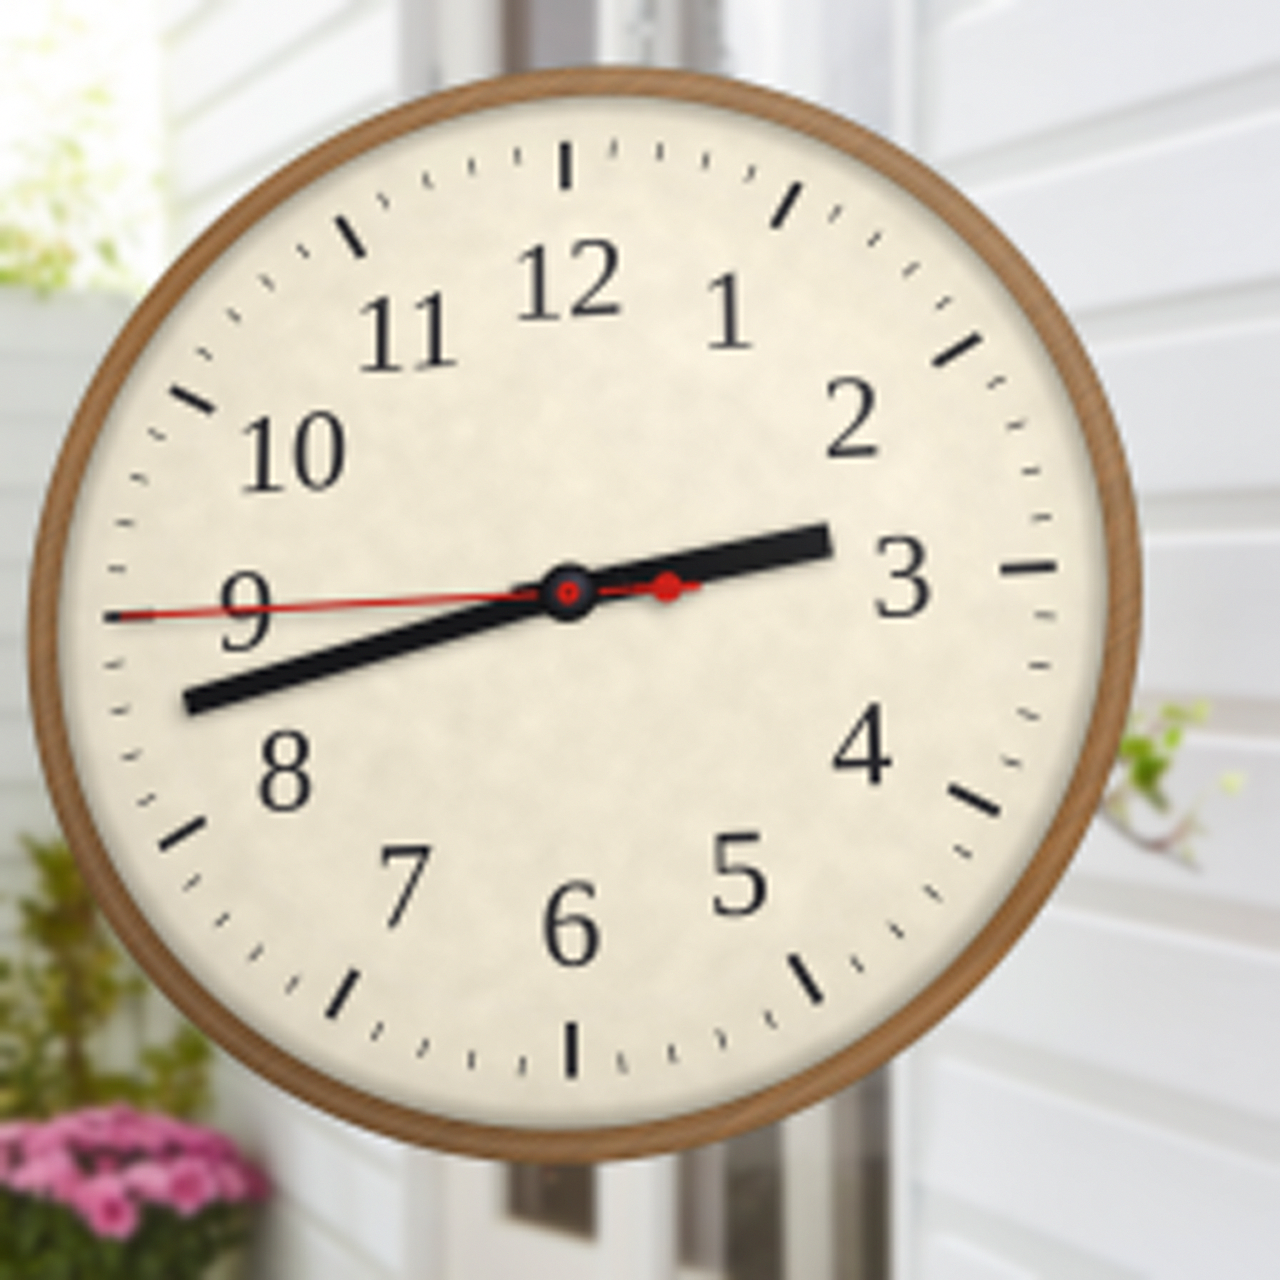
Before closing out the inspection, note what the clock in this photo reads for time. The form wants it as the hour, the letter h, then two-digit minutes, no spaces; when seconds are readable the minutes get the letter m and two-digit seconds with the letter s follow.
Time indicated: 2h42m45s
